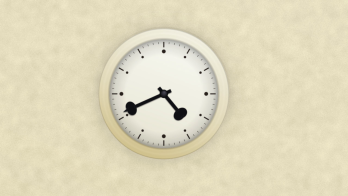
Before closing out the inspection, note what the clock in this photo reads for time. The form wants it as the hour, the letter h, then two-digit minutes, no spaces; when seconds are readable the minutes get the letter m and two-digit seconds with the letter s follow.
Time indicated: 4h41
